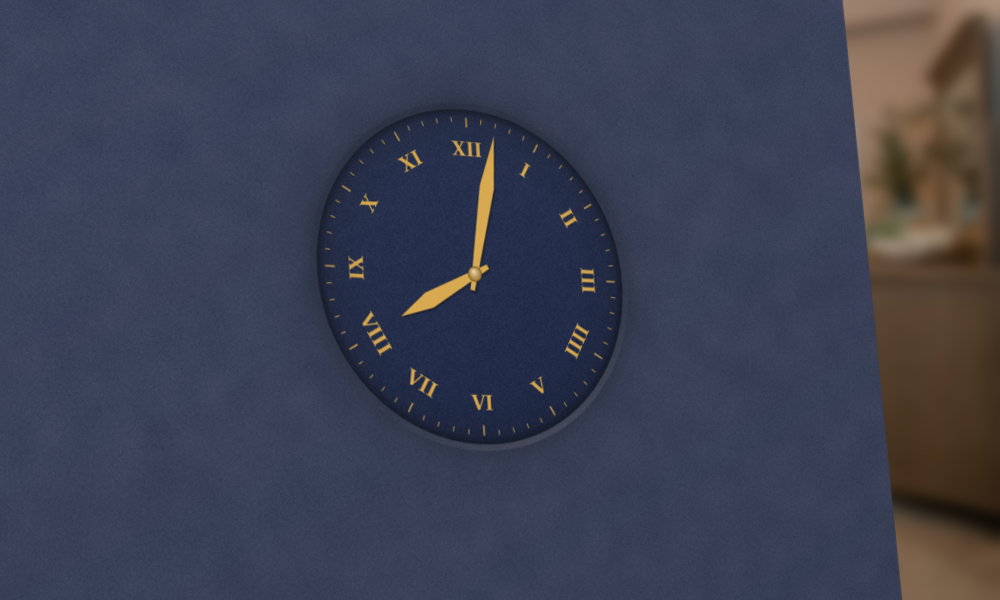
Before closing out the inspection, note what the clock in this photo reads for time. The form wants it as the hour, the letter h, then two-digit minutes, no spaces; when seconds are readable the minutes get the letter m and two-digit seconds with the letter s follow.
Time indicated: 8h02
